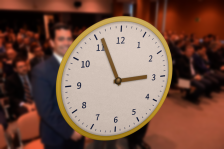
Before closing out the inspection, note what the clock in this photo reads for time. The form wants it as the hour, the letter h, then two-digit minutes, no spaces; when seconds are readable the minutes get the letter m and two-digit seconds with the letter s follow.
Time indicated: 2h56
